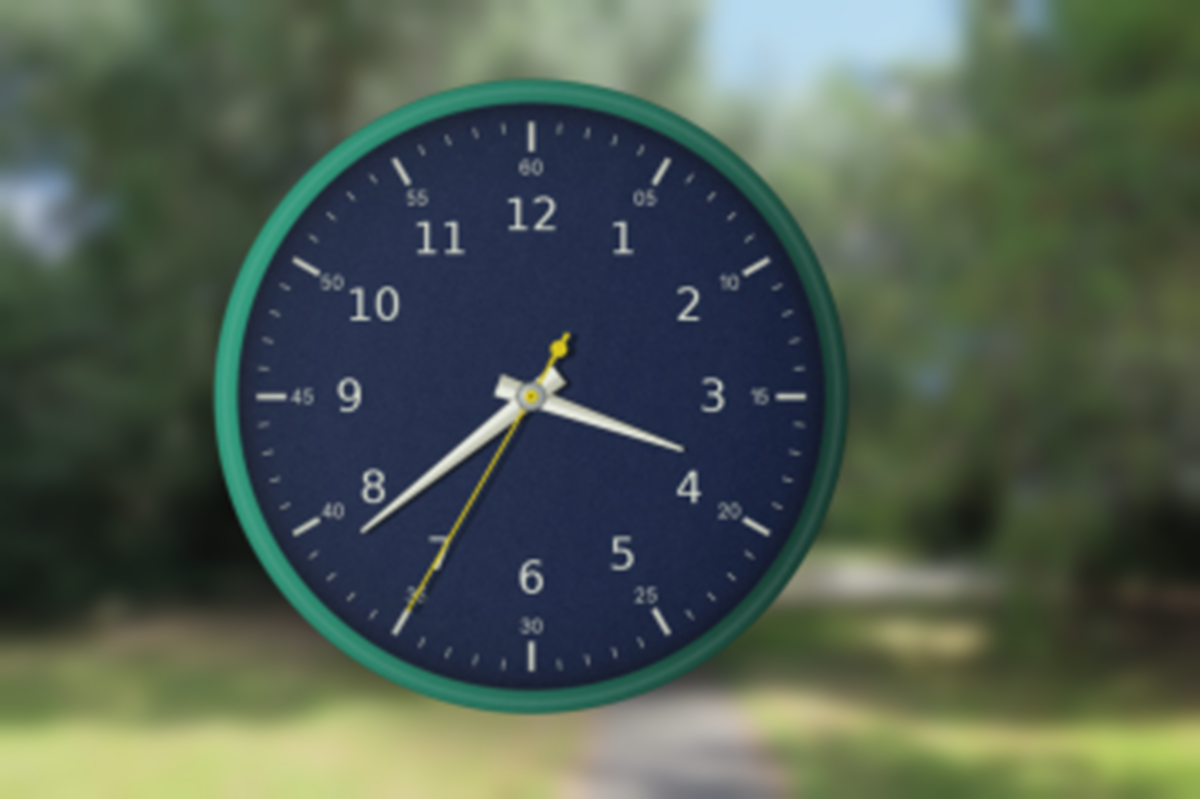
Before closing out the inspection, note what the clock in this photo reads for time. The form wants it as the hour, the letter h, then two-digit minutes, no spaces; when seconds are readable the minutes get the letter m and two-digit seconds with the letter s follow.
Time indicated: 3h38m35s
